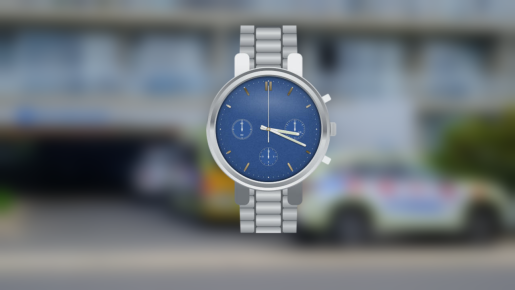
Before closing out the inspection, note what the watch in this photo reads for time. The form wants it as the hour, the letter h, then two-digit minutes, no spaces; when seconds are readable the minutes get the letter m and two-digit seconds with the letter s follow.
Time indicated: 3h19
